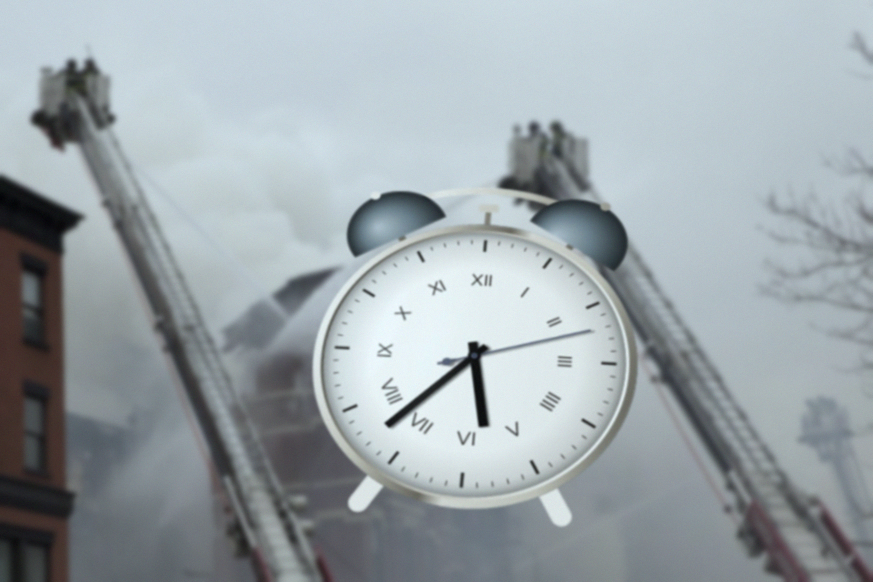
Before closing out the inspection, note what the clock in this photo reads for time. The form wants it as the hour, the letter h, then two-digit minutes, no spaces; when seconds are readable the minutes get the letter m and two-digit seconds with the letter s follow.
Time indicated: 5h37m12s
